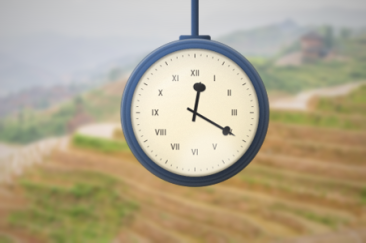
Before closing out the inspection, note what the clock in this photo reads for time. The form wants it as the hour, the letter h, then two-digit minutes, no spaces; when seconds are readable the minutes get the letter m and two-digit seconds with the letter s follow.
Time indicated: 12h20
